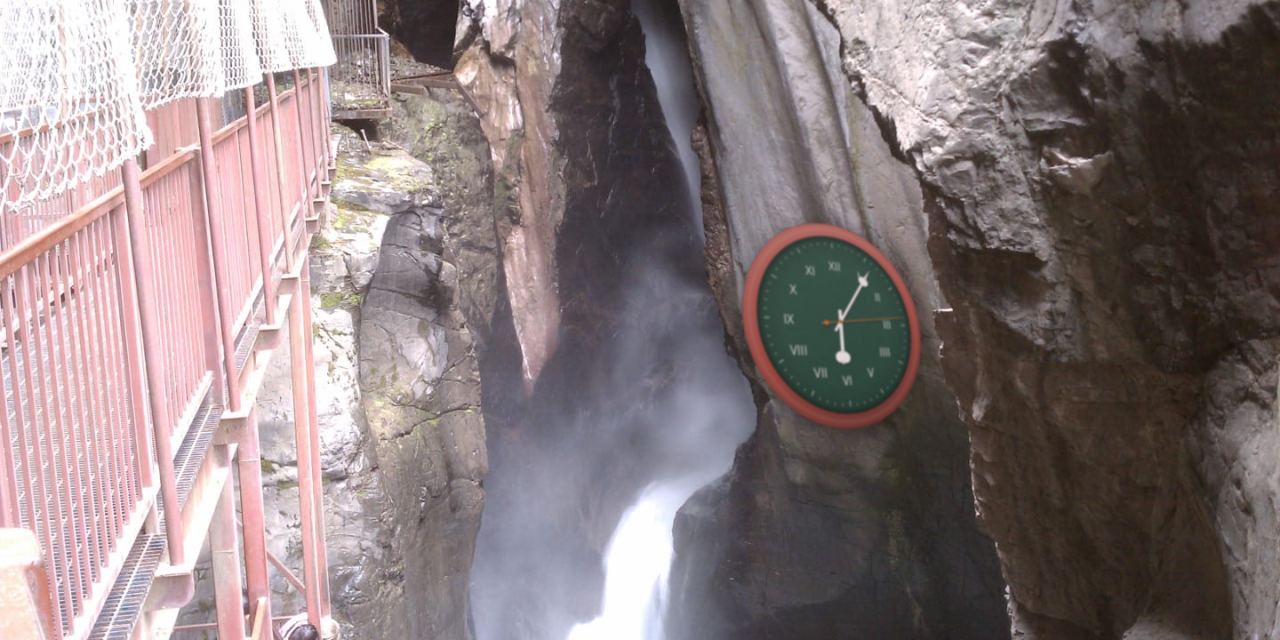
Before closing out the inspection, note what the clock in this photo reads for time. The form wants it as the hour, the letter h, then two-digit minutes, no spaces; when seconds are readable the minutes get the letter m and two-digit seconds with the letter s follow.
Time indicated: 6h06m14s
